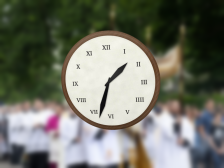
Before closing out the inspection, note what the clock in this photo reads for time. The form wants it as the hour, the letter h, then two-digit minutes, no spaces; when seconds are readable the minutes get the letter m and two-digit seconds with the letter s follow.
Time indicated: 1h33
